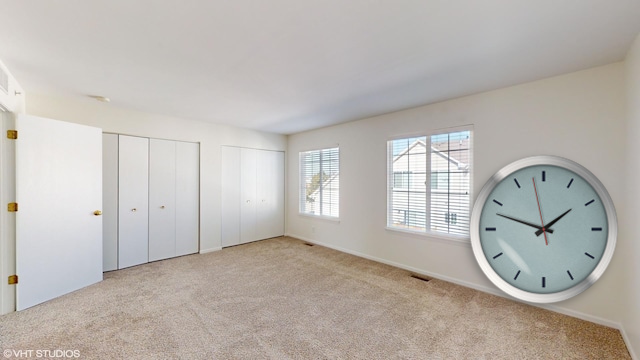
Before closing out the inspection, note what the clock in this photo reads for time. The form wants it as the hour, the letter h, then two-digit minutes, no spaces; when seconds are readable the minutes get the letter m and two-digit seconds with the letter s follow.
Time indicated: 1h47m58s
